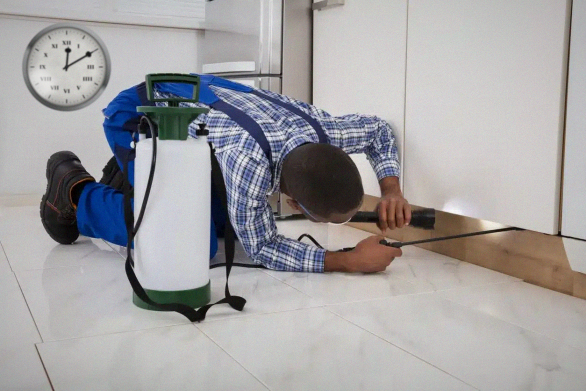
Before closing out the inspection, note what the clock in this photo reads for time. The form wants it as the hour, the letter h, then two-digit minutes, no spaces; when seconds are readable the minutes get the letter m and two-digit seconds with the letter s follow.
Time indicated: 12h10
